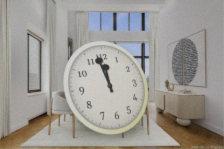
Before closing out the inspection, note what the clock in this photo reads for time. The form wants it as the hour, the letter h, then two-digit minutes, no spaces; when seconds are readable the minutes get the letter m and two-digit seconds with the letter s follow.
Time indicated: 11h58
